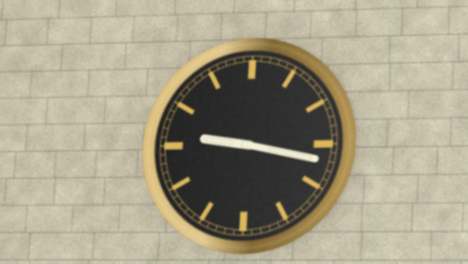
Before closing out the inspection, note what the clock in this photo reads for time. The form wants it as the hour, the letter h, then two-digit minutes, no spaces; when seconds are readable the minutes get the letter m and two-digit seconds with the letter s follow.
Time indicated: 9h17
